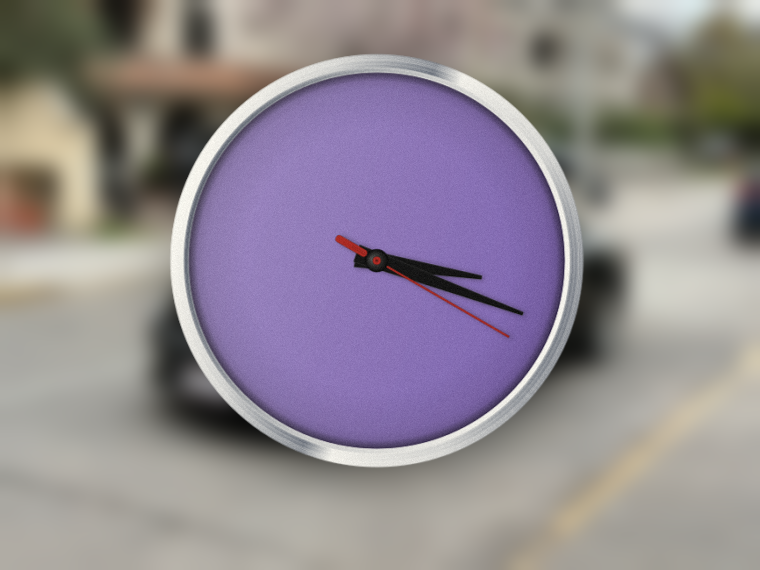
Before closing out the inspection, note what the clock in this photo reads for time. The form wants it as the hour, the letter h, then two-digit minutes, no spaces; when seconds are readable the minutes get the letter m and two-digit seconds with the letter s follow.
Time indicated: 3h18m20s
